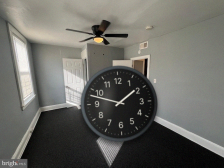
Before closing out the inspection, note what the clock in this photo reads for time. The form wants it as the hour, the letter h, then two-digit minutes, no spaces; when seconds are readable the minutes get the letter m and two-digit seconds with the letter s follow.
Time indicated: 1h48
